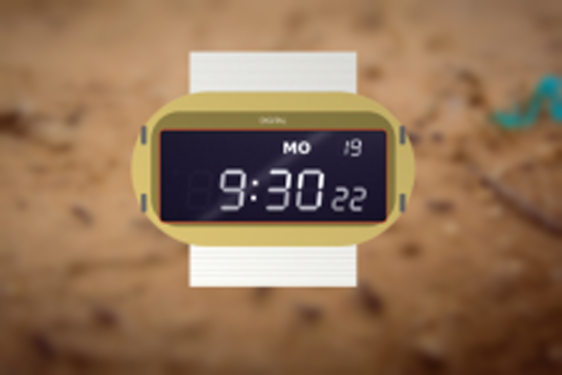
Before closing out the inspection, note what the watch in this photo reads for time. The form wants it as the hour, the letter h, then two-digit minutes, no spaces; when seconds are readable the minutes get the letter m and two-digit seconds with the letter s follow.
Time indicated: 9h30m22s
